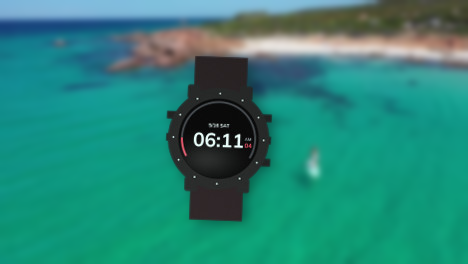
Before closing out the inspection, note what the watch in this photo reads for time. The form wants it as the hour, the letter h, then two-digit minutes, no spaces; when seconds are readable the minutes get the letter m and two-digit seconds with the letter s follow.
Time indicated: 6h11
